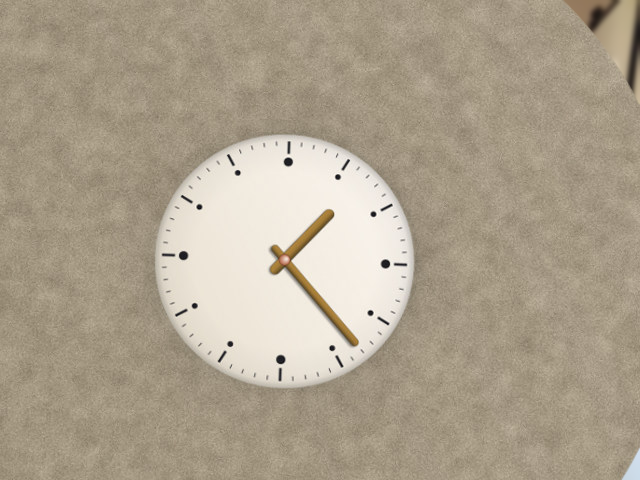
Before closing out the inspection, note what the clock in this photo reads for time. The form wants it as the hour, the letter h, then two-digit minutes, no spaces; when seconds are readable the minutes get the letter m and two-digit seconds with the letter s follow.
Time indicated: 1h23
